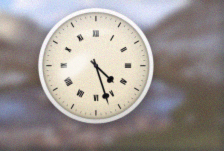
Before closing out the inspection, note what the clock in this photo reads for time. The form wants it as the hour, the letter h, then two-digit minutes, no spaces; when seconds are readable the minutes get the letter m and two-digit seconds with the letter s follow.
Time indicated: 4h27
